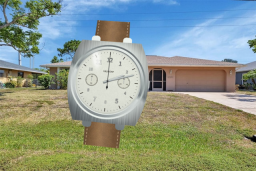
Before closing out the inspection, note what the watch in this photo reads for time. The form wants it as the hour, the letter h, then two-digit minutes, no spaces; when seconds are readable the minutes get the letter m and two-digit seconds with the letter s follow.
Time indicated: 2h12
